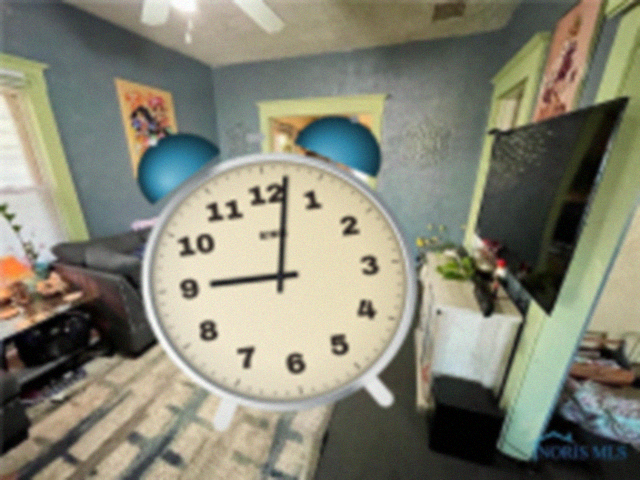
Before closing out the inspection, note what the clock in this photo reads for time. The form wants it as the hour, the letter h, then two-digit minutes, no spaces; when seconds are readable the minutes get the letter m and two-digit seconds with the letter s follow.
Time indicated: 9h02
